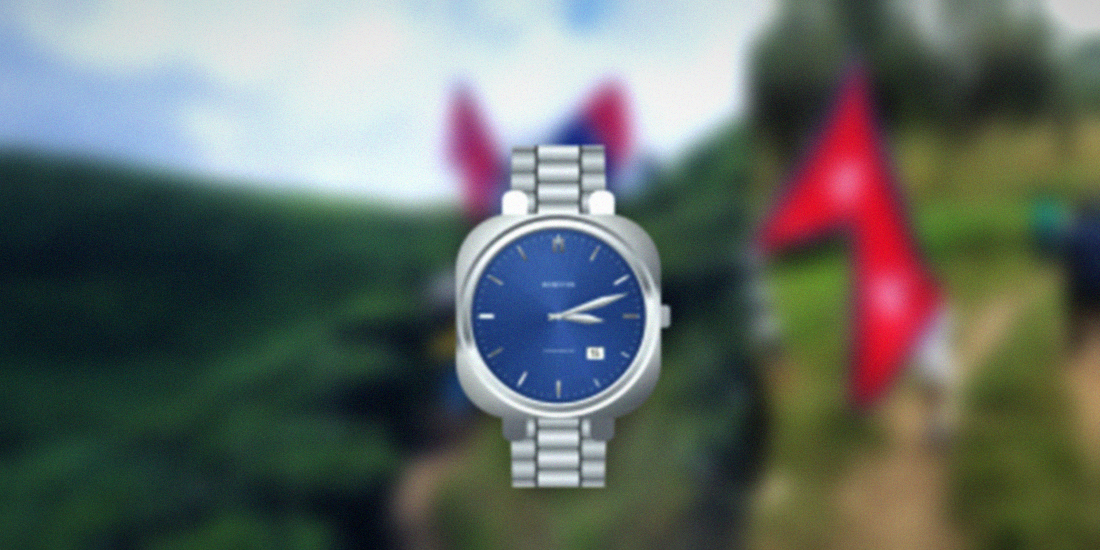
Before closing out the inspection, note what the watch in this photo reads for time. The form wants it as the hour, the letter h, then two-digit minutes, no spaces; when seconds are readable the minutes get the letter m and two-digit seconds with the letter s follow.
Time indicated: 3h12
